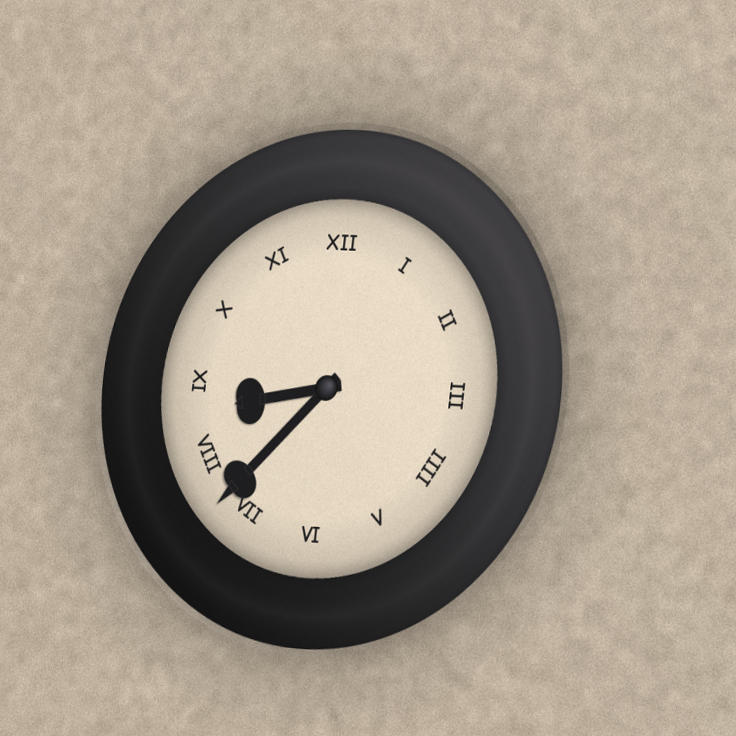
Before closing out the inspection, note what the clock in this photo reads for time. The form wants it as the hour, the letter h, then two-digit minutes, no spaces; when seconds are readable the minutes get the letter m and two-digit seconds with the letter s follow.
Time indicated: 8h37
